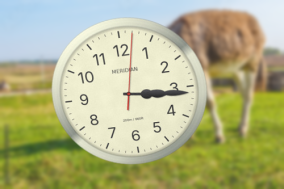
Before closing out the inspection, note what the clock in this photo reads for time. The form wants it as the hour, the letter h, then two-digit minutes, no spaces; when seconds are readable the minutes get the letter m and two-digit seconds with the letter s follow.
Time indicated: 3h16m02s
